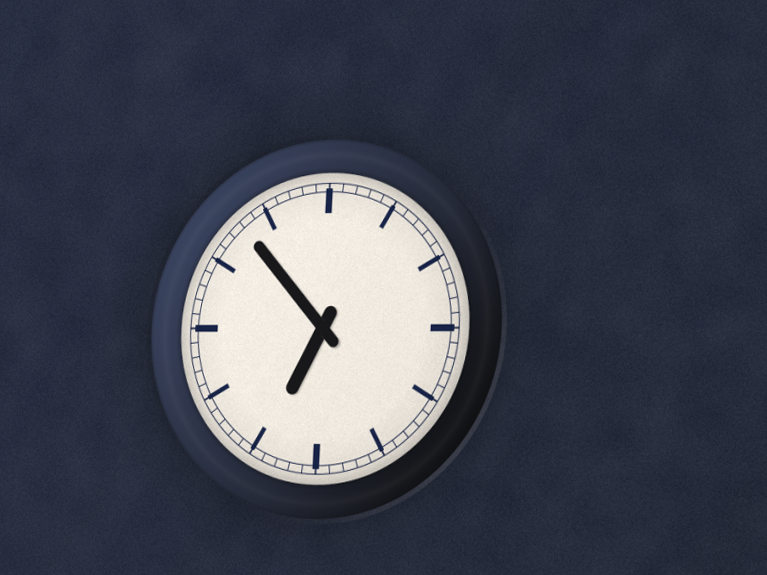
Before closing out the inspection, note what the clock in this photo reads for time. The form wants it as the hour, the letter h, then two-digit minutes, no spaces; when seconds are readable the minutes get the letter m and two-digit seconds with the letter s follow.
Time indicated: 6h53
